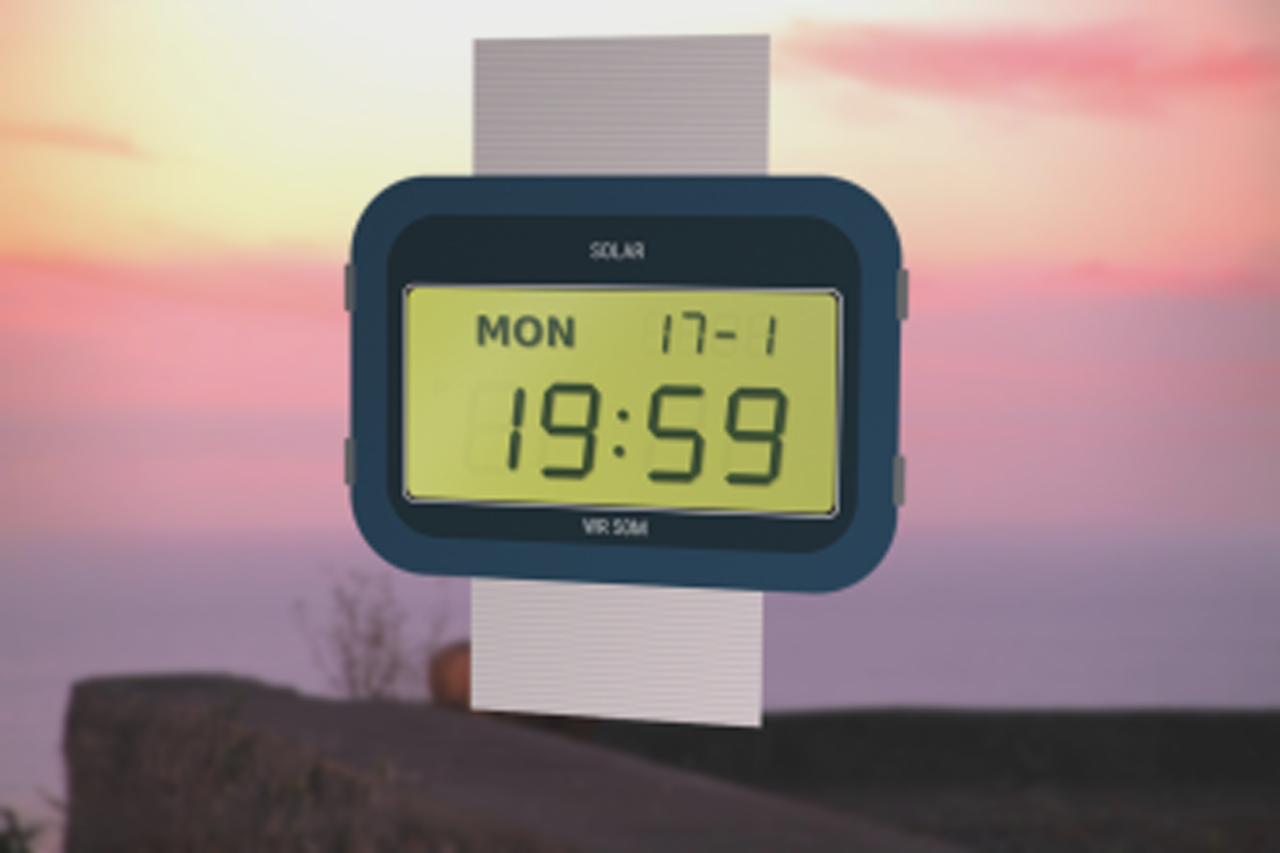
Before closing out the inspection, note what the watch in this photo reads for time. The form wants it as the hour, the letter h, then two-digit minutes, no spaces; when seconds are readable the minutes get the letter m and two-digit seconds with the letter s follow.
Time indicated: 19h59
